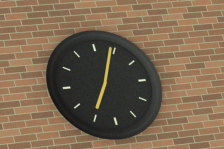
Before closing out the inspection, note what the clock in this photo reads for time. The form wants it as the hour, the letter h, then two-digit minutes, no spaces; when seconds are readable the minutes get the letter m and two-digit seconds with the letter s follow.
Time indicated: 7h04
